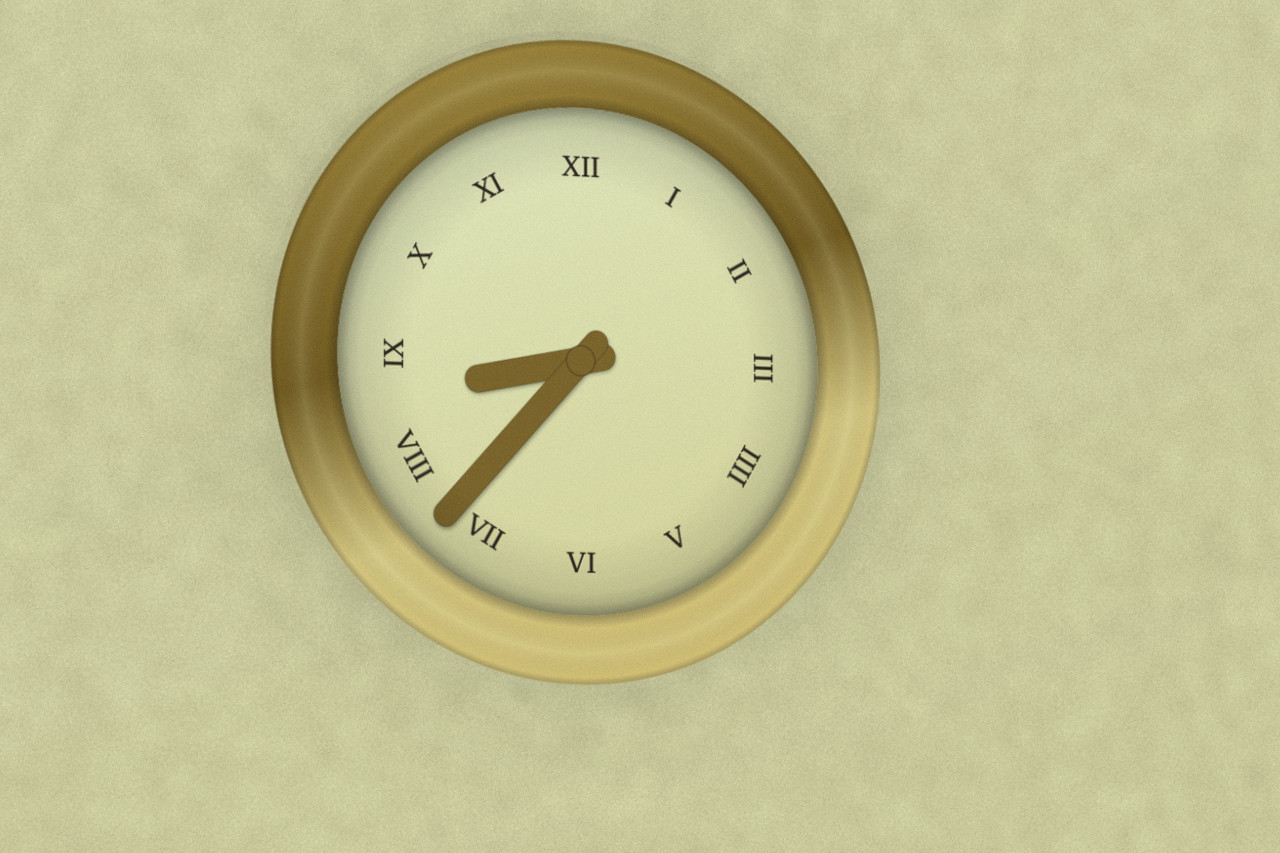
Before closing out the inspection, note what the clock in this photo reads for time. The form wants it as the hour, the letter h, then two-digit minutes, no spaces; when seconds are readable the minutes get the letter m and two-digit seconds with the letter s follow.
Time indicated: 8h37
